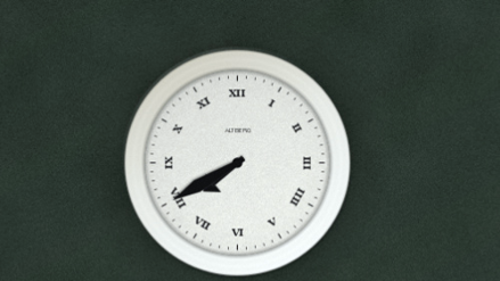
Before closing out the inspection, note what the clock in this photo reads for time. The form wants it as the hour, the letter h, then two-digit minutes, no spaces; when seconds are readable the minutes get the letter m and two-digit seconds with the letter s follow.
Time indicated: 7h40
